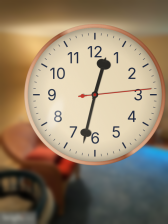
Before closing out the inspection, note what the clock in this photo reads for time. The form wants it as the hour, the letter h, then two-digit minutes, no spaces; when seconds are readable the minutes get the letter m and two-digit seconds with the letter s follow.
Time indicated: 12h32m14s
